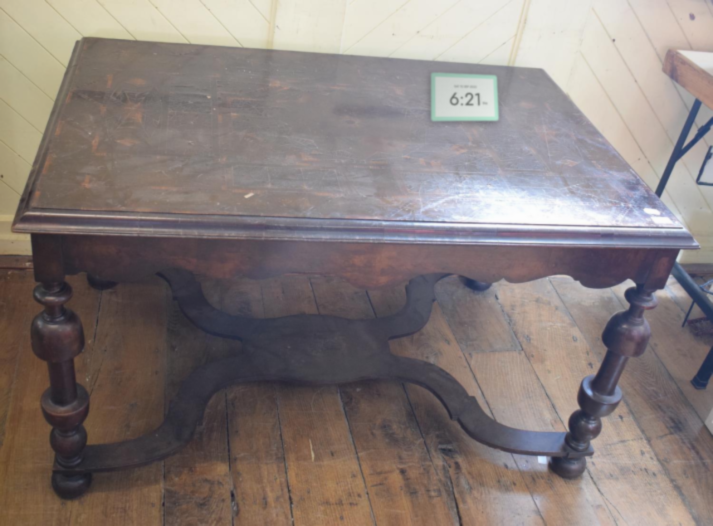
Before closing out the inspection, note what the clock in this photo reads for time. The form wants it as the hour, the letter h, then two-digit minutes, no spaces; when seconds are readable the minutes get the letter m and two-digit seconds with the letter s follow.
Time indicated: 6h21
